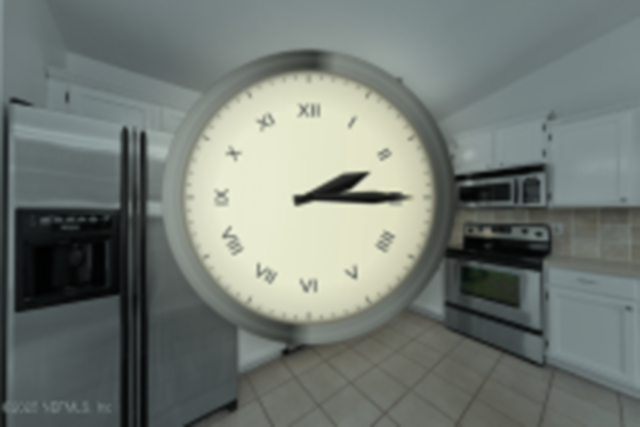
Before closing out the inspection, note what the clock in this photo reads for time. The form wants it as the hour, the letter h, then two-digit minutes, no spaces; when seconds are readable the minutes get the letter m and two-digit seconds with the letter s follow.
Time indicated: 2h15
